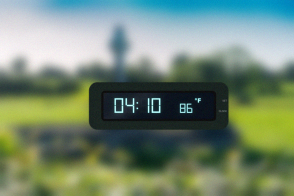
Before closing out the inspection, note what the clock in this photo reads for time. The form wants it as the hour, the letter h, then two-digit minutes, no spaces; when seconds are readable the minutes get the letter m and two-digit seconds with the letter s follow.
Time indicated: 4h10
